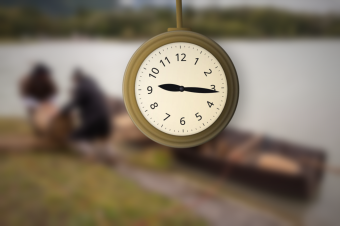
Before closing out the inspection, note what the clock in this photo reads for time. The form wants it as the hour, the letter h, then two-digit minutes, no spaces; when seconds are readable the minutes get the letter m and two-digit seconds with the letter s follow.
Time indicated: 9h16
